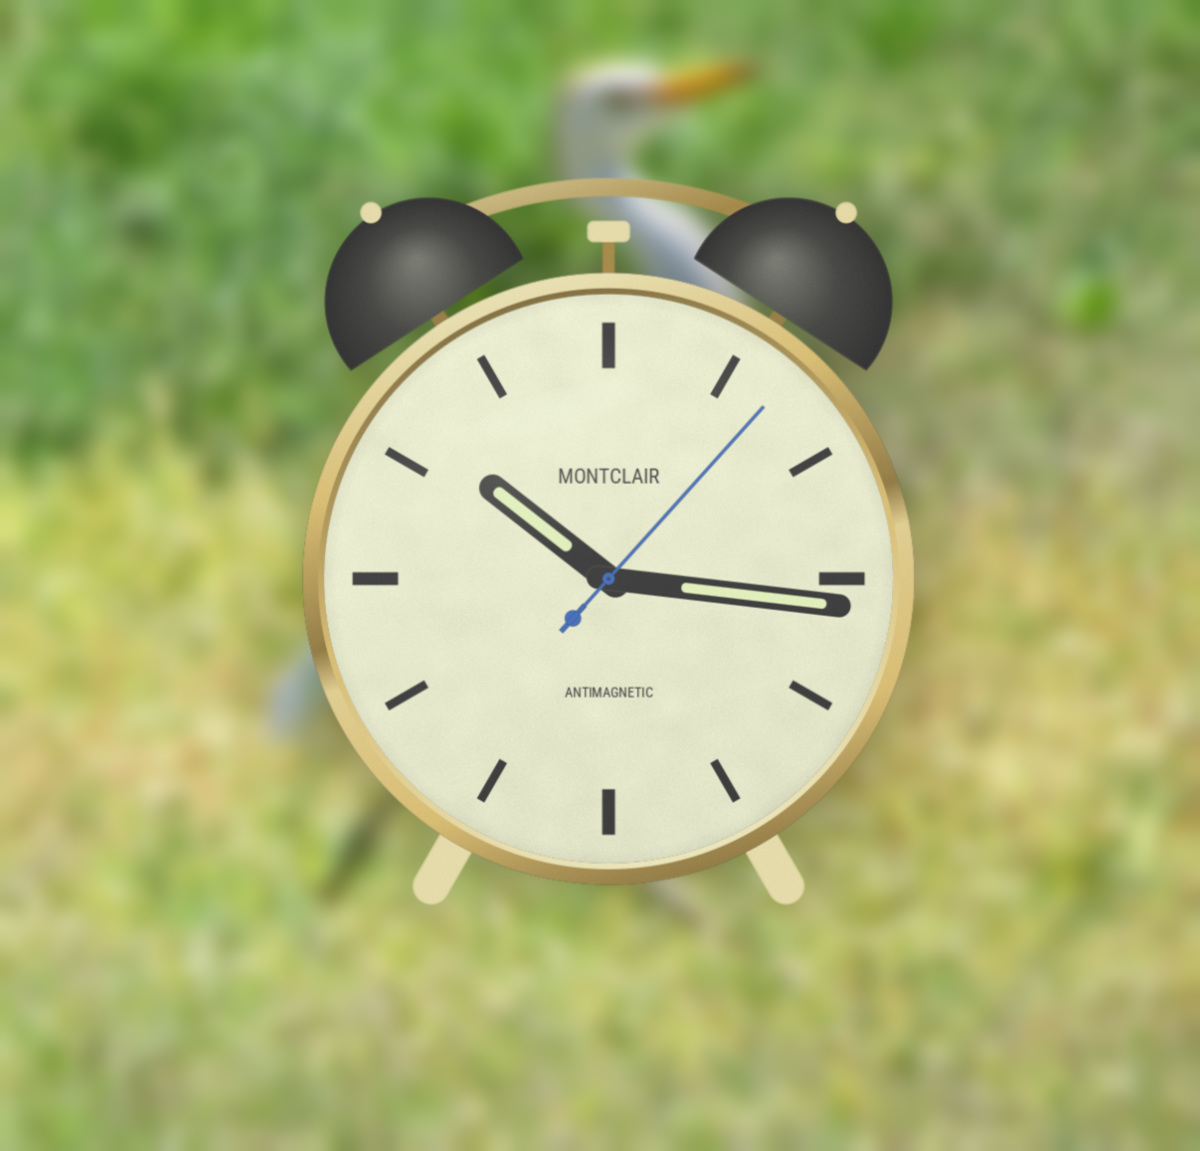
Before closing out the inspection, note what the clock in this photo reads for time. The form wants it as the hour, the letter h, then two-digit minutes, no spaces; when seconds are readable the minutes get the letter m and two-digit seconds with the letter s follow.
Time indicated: 10h16m07s
